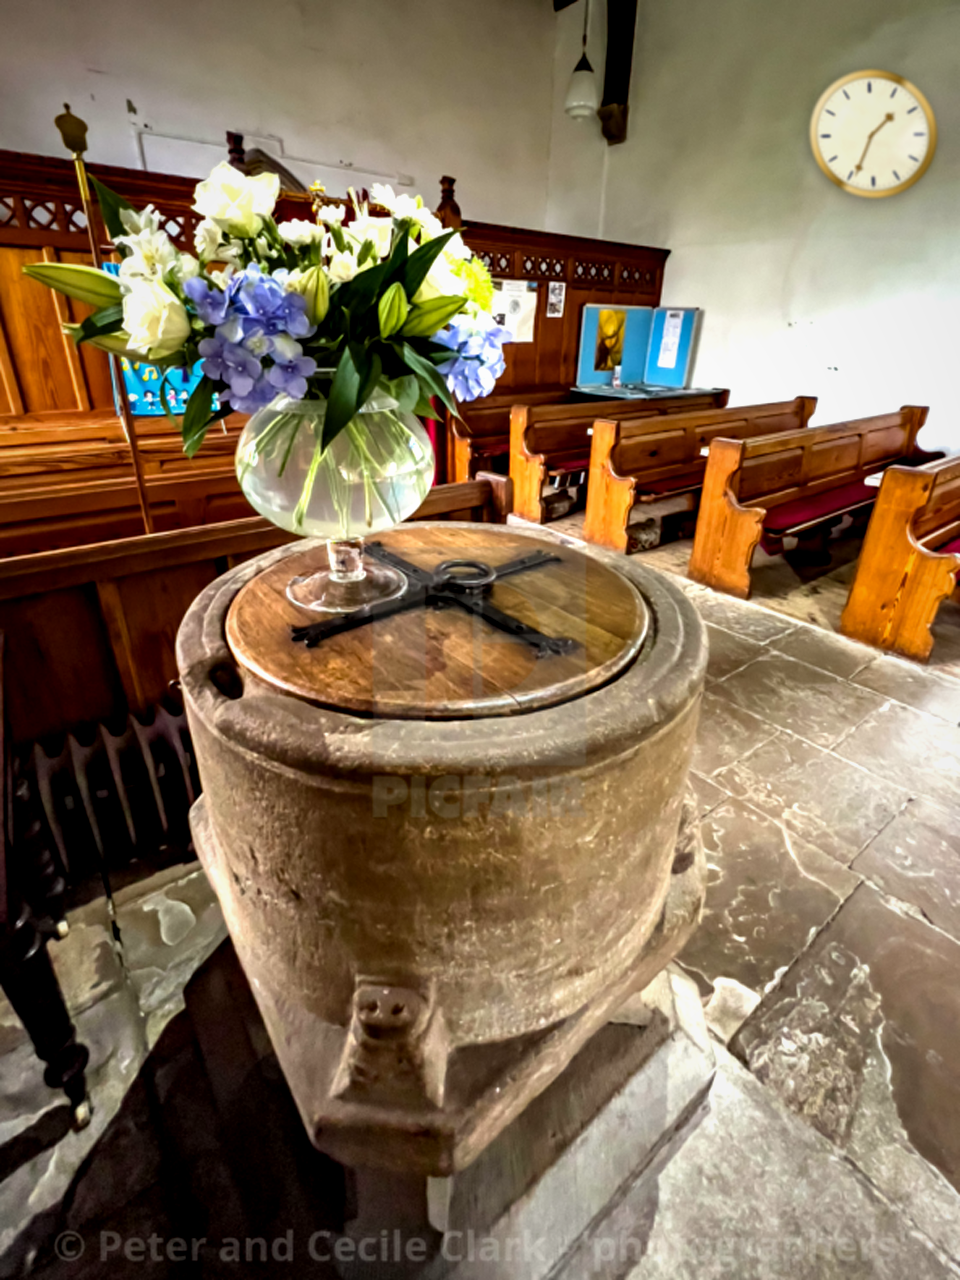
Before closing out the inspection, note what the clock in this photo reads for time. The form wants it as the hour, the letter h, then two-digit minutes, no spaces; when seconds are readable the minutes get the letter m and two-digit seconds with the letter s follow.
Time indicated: 1h34
